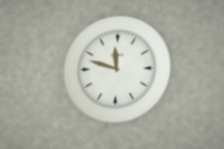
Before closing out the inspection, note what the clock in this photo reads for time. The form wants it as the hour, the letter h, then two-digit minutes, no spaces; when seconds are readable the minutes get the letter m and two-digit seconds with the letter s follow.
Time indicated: 11h48
